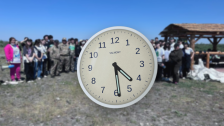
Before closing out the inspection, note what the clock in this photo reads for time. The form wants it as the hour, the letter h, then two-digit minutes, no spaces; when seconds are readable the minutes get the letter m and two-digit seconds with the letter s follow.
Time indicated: 4h29
